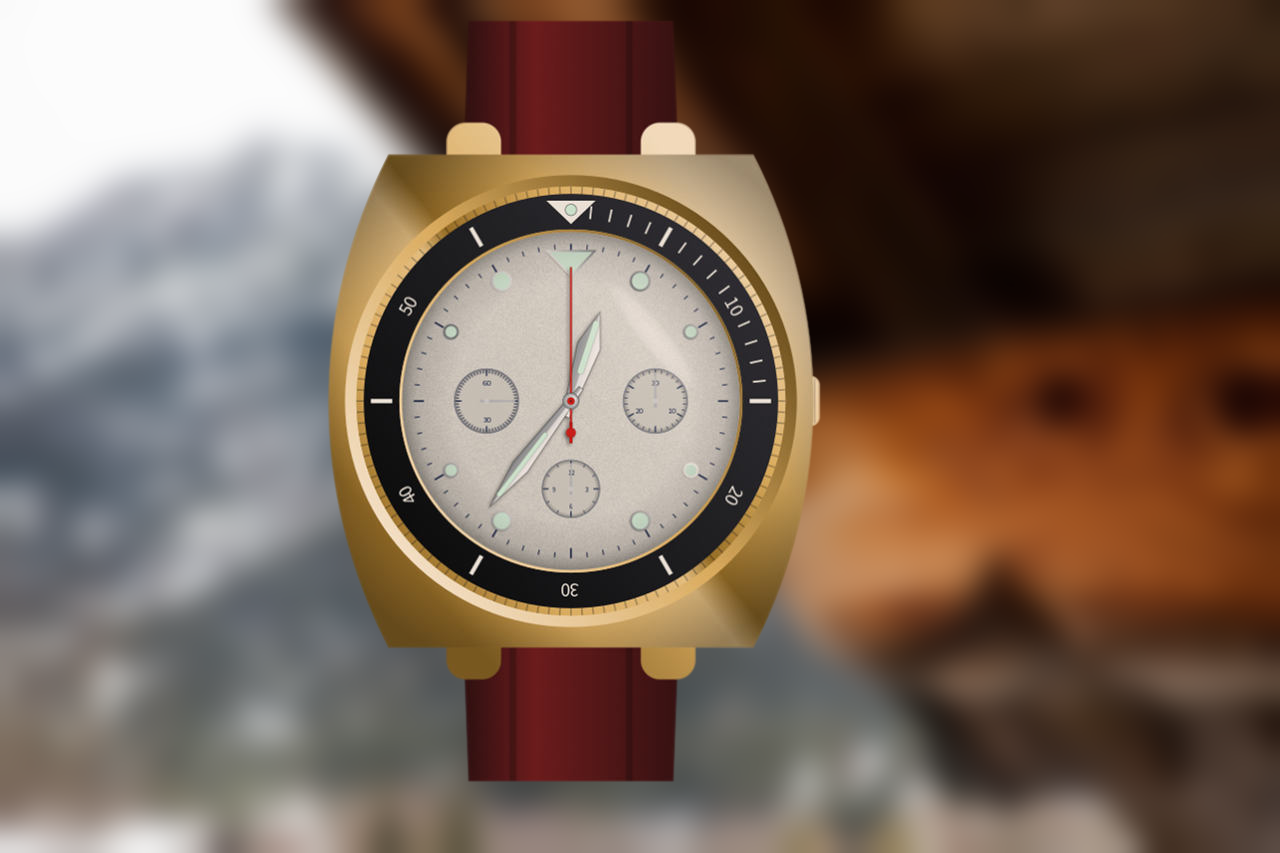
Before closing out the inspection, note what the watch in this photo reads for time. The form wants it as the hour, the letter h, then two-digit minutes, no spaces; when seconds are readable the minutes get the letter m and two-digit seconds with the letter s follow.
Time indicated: 12h36m15s
